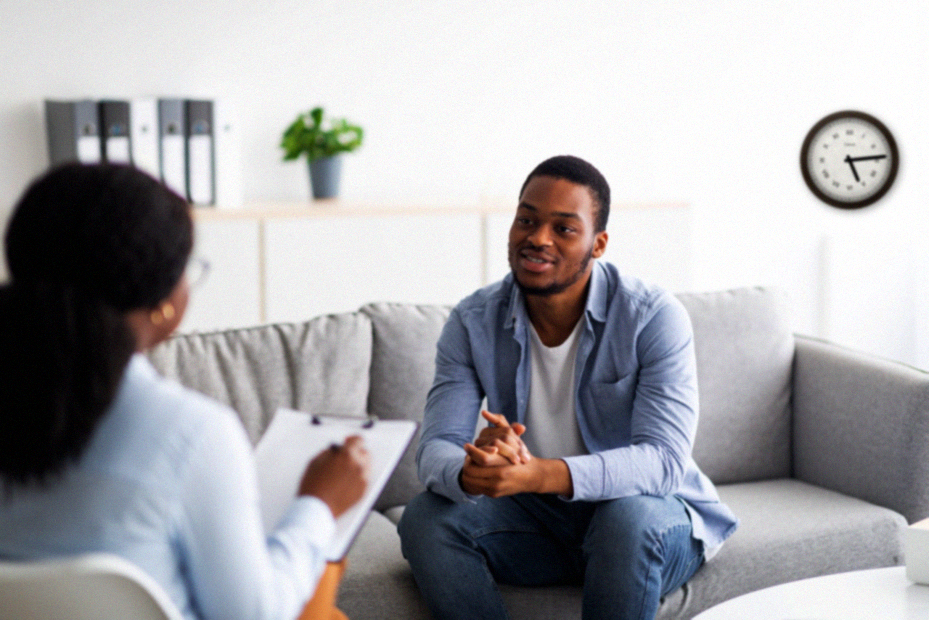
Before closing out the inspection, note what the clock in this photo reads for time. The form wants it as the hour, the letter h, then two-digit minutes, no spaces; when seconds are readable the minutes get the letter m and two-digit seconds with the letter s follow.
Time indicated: 5h14
